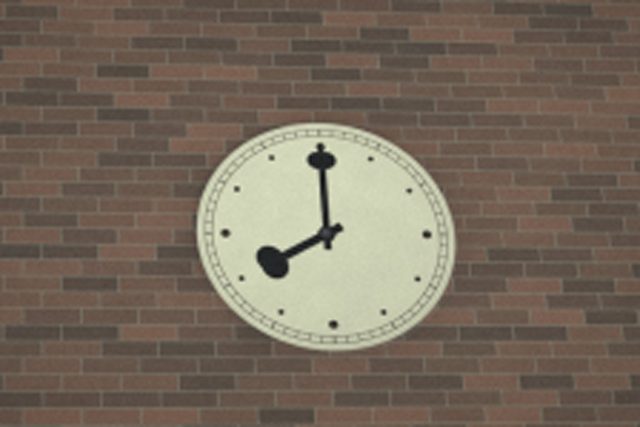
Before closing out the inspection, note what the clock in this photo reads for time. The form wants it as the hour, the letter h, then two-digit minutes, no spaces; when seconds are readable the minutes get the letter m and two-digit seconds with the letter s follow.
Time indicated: 8h00
